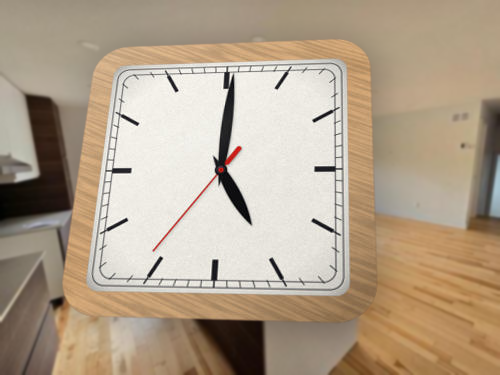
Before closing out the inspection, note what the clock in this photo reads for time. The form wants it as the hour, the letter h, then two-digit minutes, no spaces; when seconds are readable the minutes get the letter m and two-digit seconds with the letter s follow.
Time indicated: 5h00m36s
